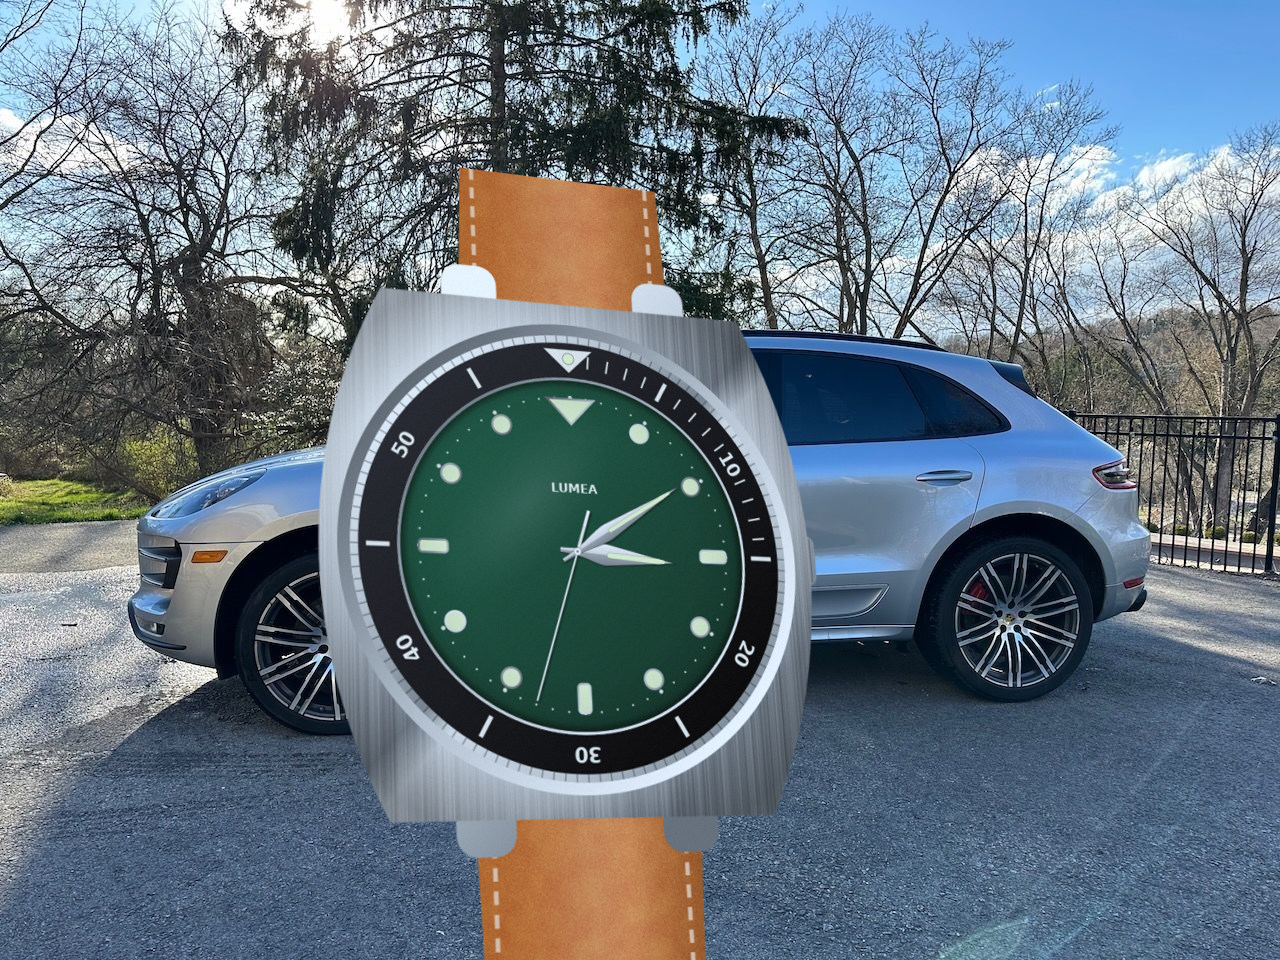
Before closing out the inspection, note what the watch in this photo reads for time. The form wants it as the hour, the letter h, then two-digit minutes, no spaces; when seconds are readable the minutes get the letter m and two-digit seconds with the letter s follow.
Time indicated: 3h09m33s
